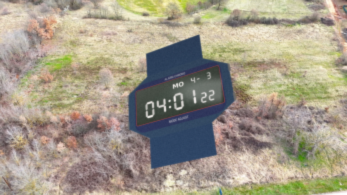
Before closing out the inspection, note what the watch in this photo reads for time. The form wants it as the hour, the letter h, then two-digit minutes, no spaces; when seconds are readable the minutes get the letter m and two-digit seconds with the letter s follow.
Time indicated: 4h01m22s
